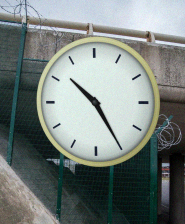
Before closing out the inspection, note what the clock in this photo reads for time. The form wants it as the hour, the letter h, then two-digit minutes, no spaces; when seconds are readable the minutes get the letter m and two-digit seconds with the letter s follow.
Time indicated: 10h25
